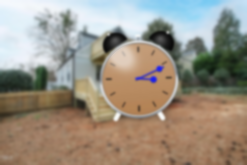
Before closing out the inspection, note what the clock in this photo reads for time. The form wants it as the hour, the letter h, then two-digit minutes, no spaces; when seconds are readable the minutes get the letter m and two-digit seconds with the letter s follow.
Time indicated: 3h11
